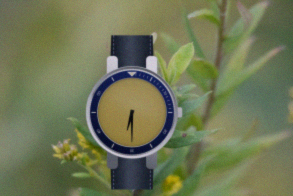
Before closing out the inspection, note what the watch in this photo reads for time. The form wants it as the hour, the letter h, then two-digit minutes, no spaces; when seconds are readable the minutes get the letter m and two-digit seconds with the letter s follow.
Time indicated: 6h30
